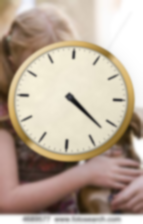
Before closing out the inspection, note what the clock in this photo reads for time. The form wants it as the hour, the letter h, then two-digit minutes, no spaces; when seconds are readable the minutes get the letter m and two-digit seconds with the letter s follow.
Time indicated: 4h22
